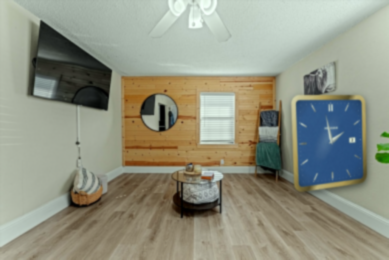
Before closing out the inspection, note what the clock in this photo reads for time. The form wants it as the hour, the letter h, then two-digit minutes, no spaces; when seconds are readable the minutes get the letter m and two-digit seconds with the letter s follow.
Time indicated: 1h58
